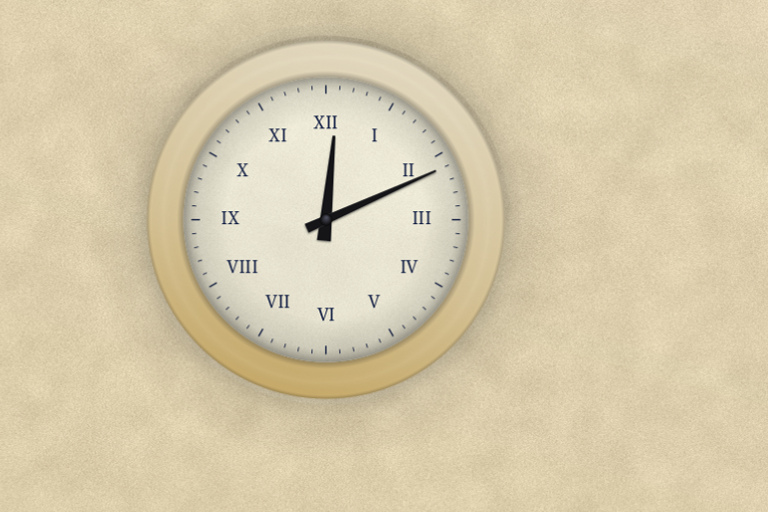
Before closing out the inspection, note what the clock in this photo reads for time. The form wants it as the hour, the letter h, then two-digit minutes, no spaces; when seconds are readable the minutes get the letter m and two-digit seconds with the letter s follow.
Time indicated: 12h11
